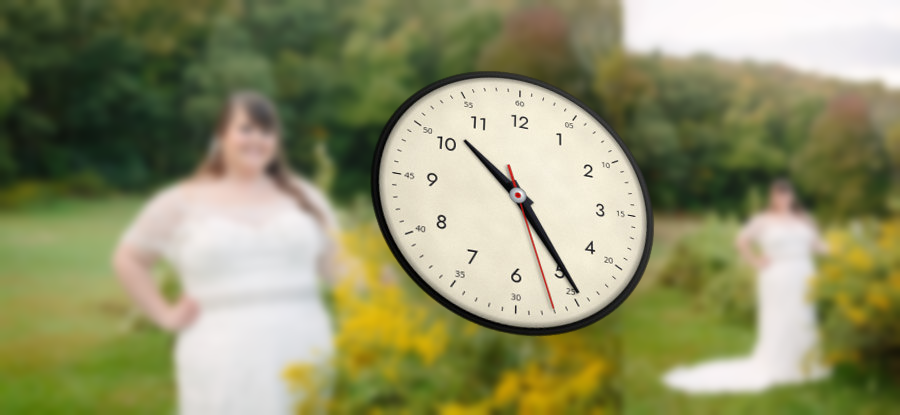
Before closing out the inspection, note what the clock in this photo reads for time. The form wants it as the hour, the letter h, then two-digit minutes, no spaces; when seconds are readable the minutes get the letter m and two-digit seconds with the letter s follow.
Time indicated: 10h24m27s
